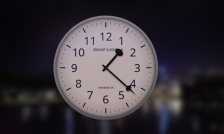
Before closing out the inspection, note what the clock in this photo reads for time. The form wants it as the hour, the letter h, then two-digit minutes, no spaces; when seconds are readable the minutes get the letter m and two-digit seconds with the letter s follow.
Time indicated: 1h22
